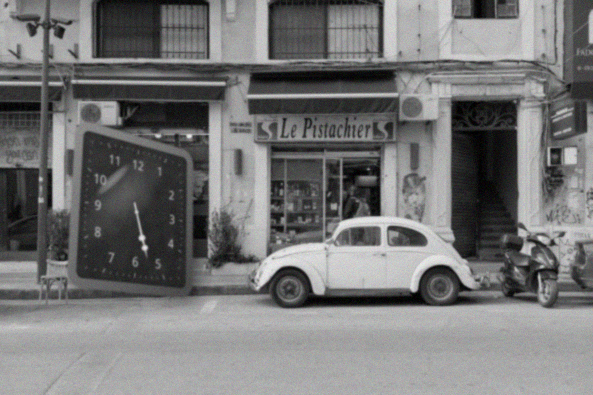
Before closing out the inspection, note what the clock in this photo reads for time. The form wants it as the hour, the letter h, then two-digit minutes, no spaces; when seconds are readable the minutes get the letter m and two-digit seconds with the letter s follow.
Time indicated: 5h27
